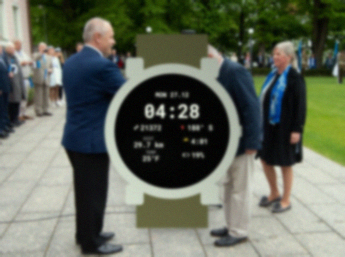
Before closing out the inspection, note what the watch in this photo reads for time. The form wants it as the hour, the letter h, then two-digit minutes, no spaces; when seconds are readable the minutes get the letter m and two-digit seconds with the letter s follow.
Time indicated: 4h28
